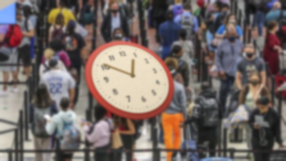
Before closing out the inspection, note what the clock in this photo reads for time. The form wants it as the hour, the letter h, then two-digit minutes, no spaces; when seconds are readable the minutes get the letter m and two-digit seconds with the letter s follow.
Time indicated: 12h51
